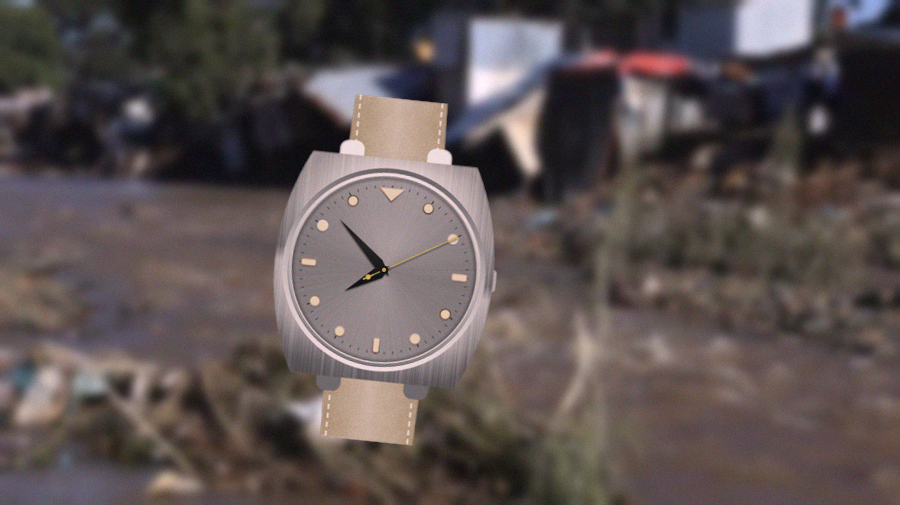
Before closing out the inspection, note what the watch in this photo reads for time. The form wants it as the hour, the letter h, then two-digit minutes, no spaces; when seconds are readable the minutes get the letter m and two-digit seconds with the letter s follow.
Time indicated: 7h52m10s
